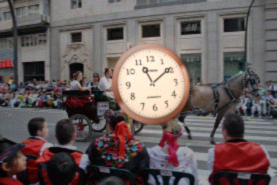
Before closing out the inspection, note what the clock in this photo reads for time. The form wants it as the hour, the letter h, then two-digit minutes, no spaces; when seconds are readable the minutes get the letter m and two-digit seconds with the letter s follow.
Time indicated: 11h09
